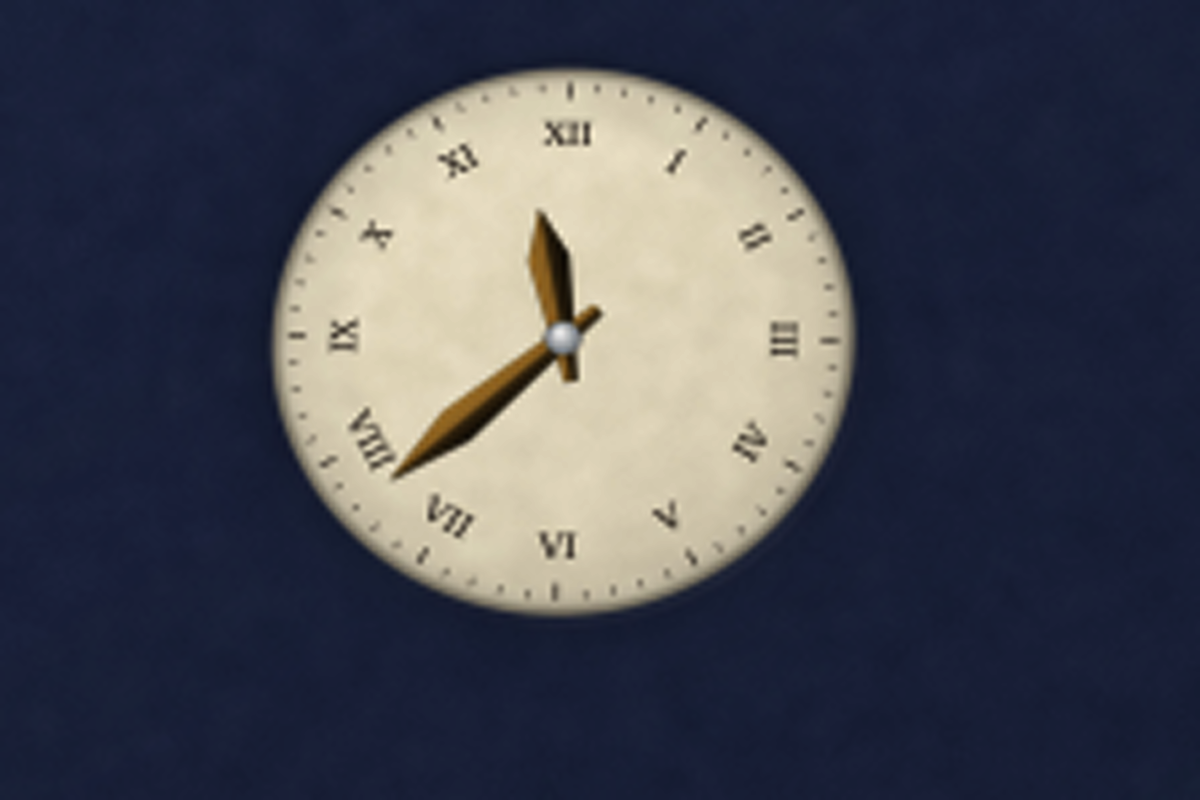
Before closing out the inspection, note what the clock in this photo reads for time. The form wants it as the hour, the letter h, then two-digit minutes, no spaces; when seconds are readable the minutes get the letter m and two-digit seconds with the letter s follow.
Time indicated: 11h38
